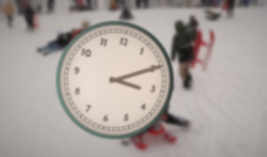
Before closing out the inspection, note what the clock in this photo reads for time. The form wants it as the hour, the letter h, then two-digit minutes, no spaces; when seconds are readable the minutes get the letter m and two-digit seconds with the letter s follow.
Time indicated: 3h10
